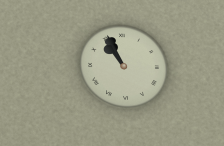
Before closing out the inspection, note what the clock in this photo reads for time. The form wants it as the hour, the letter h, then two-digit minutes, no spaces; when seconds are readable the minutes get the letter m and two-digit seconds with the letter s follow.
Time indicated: 10h56
